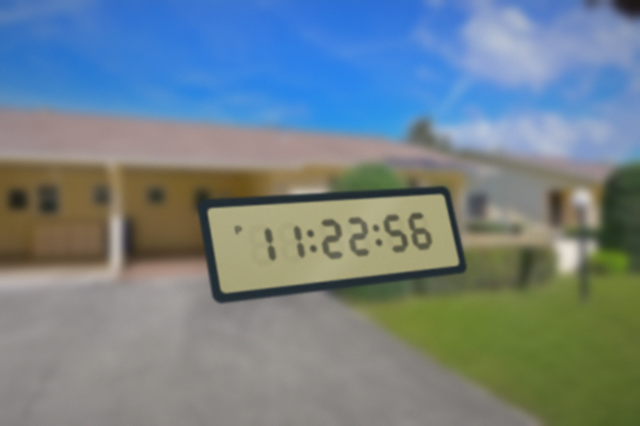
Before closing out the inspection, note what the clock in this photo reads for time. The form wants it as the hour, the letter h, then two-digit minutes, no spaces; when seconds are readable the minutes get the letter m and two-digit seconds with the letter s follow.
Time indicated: 11h22m56s
